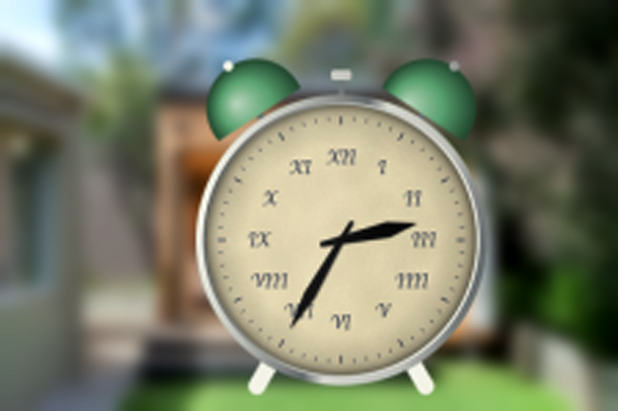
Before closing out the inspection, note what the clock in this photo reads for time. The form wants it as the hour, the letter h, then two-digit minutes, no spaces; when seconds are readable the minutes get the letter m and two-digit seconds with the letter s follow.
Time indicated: 2h35
